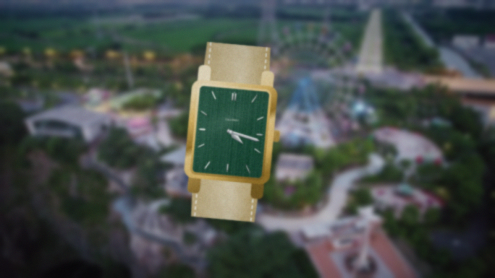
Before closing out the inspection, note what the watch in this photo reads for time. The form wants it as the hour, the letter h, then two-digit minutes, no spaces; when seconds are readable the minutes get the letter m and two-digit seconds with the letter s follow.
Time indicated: 4h17
